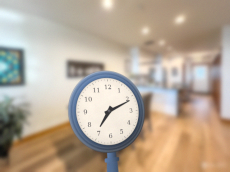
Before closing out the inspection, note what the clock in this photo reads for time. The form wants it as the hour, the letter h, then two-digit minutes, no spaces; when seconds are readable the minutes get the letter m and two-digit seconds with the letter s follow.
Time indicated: 7h11
